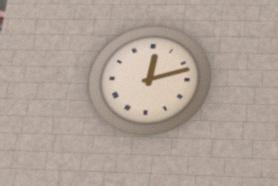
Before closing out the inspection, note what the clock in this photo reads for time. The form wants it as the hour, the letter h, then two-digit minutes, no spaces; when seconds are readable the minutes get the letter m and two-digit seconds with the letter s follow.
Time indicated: 12h12
